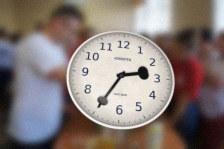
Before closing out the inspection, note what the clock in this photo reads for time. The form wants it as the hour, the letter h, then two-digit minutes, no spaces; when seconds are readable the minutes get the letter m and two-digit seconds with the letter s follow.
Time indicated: 2h35
